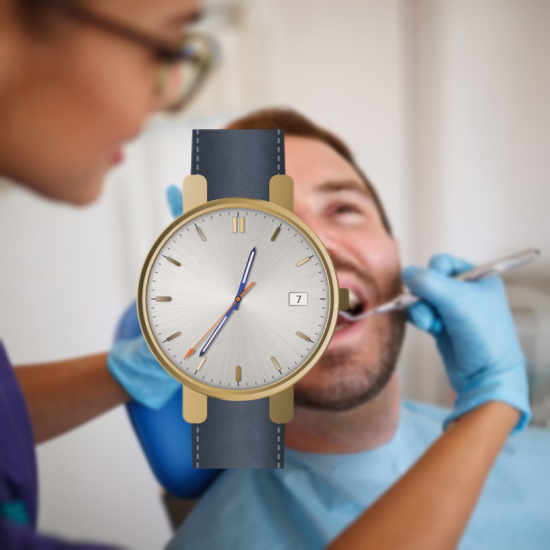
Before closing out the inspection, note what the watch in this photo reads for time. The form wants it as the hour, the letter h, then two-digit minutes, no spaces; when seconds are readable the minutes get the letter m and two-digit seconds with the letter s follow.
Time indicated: 12h35m37s
